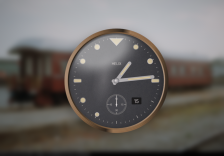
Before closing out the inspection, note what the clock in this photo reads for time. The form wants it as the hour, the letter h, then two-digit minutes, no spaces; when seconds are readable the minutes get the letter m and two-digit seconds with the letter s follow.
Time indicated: 1h14
